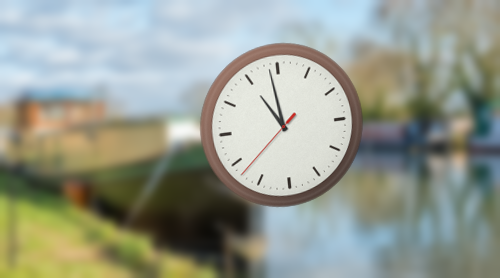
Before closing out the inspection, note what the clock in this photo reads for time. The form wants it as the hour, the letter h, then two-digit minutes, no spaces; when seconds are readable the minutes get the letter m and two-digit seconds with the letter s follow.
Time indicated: 10h58m38s
